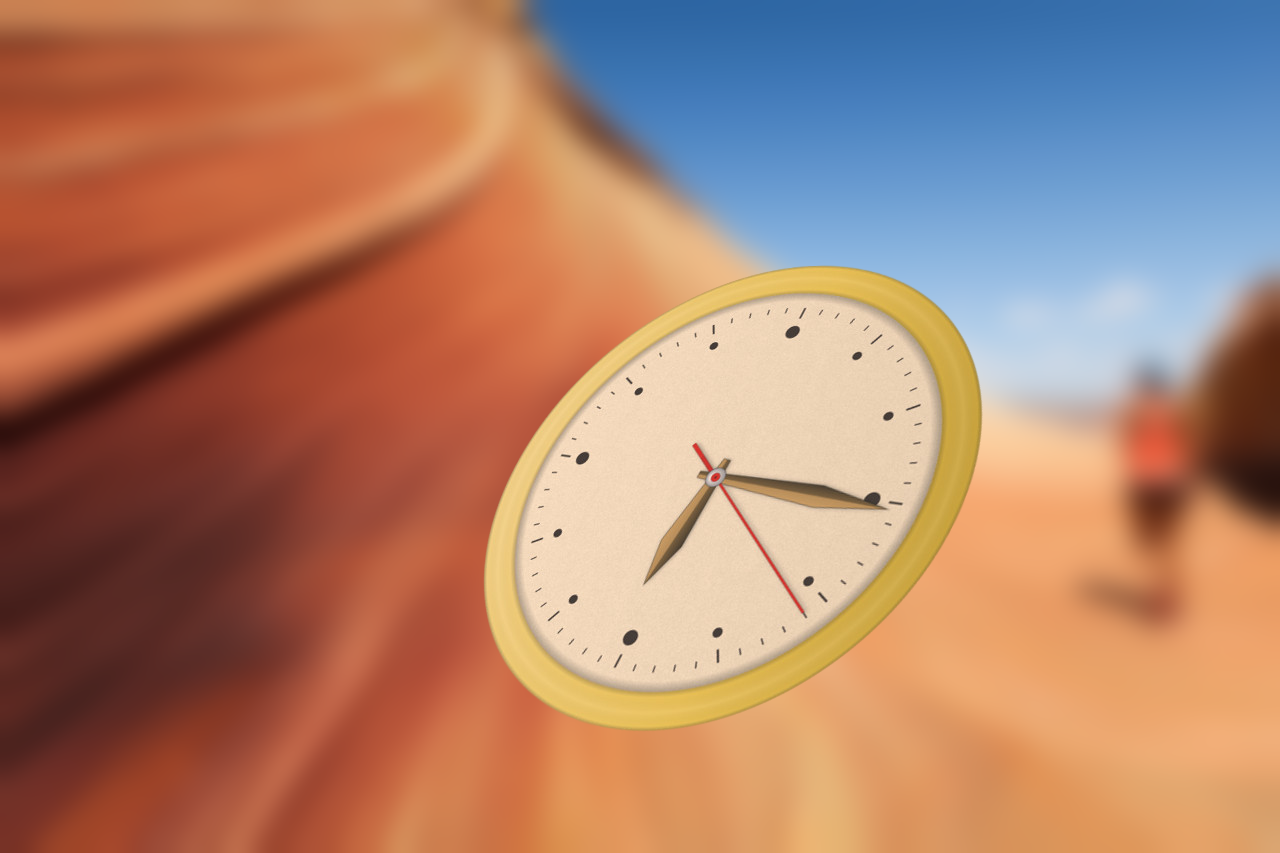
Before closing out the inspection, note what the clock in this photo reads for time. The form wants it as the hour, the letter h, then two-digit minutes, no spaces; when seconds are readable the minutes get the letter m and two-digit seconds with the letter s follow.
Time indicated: 6h15m21s
